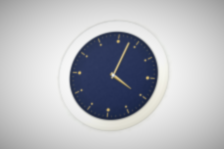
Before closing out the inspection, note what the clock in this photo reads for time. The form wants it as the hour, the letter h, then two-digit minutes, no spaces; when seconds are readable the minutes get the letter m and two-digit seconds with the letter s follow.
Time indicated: 4h03
